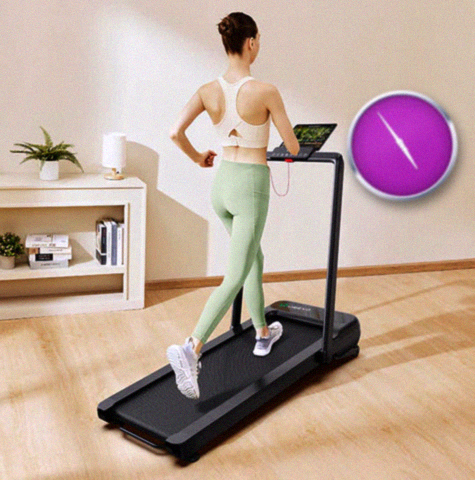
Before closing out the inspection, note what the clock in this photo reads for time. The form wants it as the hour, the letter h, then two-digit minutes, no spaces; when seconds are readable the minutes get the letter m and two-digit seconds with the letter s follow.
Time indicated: 4h54
